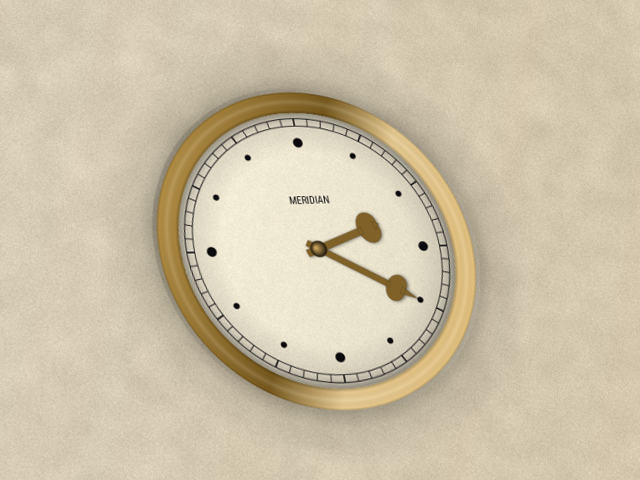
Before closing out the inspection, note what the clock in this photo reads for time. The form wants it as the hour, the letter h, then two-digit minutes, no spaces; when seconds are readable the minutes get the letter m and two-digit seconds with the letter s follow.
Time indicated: 2h20
